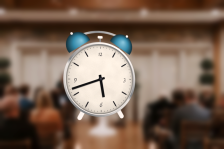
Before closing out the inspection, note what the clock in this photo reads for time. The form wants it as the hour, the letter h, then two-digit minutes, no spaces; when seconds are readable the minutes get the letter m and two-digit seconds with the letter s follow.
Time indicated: 5h42
